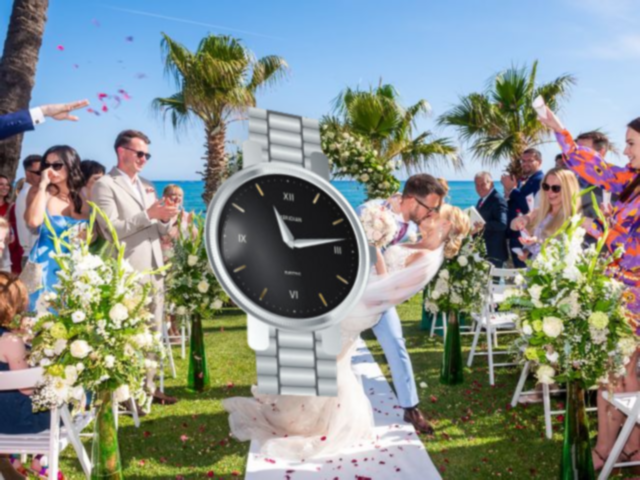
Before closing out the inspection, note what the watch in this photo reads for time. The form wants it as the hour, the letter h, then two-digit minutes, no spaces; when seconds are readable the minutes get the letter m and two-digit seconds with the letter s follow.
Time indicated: 11h13
